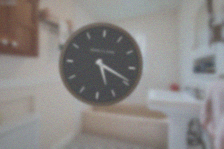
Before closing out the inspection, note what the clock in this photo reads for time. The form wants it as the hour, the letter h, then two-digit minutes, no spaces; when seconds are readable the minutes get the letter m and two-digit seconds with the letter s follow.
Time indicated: 5h19
